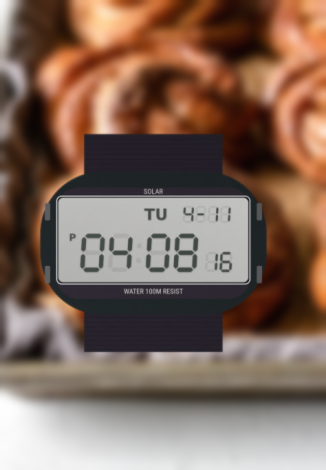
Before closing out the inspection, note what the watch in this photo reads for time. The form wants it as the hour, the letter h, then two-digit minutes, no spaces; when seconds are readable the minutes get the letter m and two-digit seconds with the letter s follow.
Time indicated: 4h08m16s
